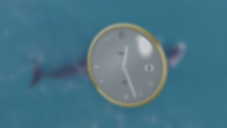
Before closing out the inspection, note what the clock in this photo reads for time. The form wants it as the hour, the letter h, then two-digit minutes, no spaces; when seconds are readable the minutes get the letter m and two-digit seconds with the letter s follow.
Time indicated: 12h27
